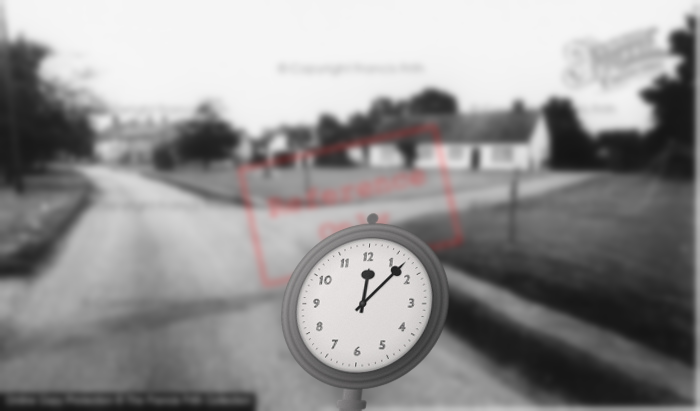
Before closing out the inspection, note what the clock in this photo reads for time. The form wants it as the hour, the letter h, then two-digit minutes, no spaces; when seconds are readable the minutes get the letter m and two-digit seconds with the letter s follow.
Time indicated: 12h07
